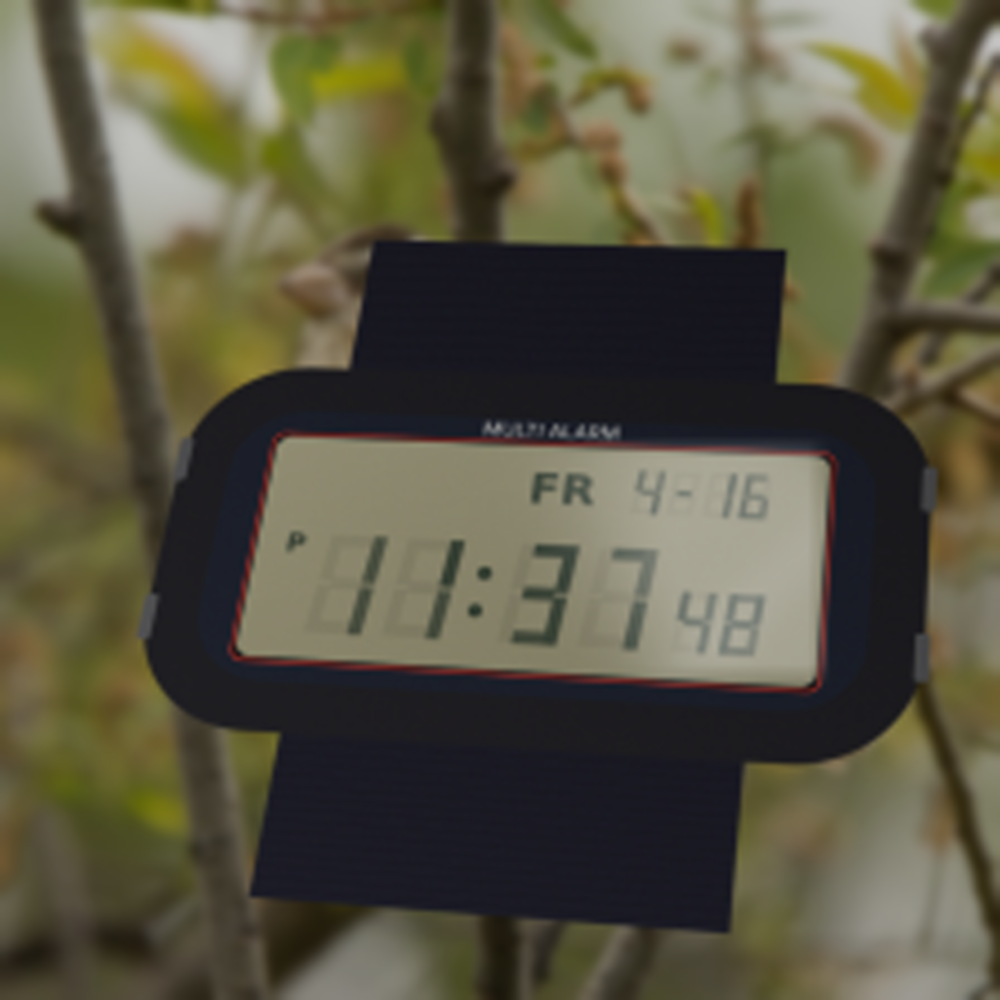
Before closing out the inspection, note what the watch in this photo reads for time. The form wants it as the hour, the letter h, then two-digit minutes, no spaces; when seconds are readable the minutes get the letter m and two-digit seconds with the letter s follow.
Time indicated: 11h37m48s
